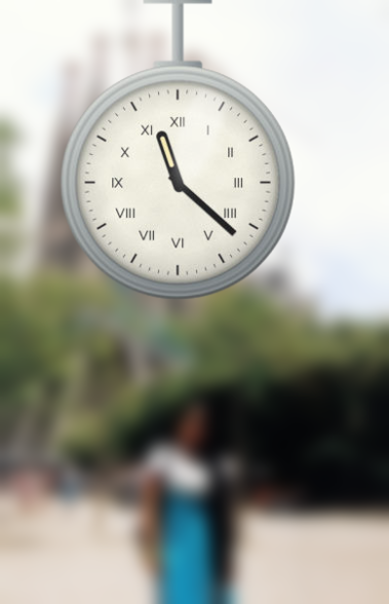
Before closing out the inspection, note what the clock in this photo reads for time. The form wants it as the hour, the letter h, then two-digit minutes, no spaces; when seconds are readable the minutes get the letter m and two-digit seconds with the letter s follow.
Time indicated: 11h22
